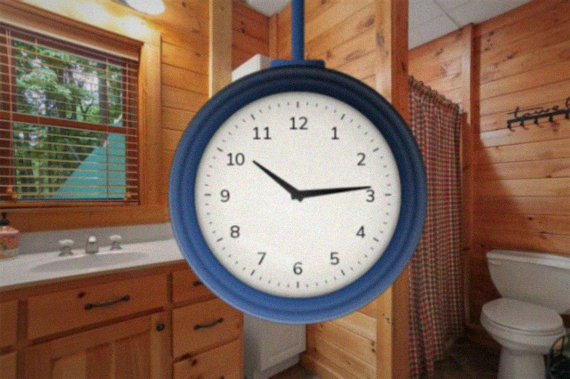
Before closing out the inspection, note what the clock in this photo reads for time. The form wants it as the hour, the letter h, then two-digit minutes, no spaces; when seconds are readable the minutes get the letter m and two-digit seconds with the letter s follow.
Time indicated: 10h14
